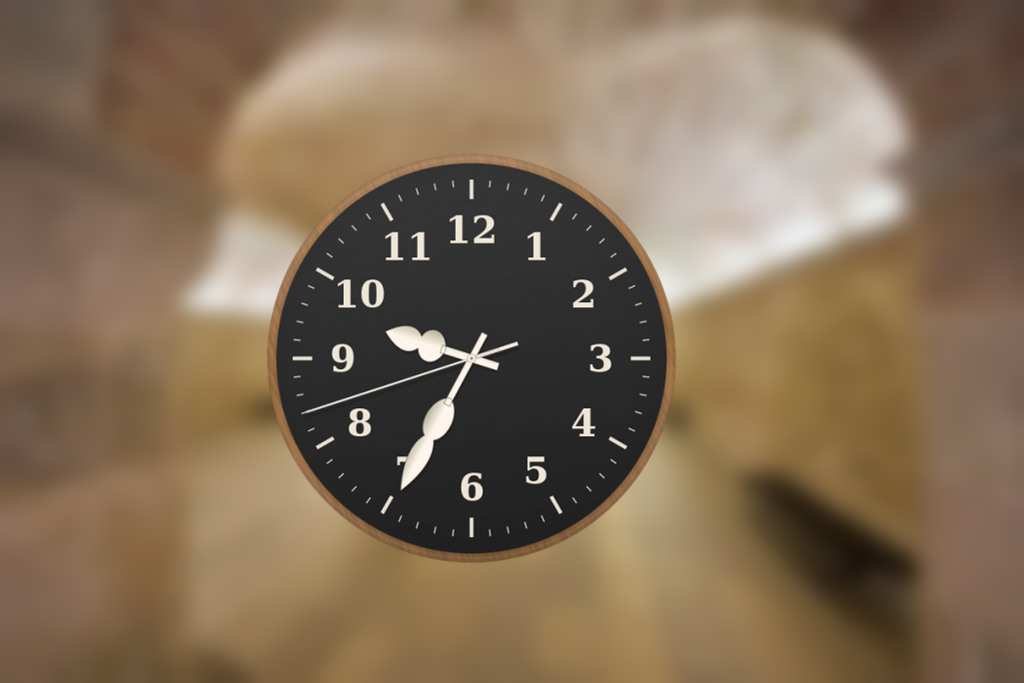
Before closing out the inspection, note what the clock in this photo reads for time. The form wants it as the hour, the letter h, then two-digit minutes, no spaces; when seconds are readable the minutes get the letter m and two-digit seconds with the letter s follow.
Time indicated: 9h34m42s
